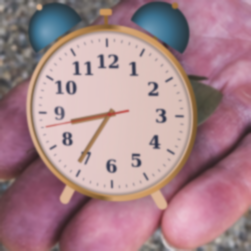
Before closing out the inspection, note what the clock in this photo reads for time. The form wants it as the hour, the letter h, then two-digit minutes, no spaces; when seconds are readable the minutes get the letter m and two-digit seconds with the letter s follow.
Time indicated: 8h35m43s
